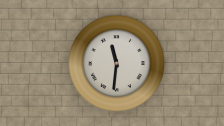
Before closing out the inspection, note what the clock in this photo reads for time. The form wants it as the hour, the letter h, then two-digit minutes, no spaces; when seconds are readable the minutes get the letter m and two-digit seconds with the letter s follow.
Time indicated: 11h31
